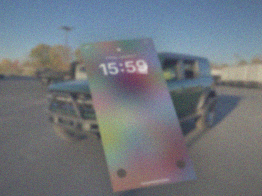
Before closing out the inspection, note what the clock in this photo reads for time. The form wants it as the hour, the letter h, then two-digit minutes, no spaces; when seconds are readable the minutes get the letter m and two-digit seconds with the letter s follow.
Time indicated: 15h59
